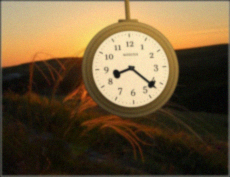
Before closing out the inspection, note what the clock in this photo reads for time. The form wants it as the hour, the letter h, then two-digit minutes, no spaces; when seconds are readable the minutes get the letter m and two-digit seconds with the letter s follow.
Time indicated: 8h22
